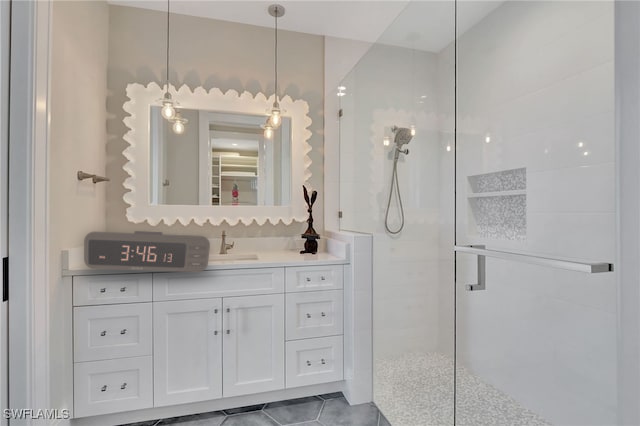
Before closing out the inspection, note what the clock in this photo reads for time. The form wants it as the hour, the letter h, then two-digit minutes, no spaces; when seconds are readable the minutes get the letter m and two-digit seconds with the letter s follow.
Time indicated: 3h46m13s
